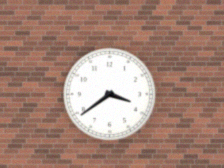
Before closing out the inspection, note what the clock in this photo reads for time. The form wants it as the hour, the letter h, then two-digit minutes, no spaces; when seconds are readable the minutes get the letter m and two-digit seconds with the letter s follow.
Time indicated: 3h39
